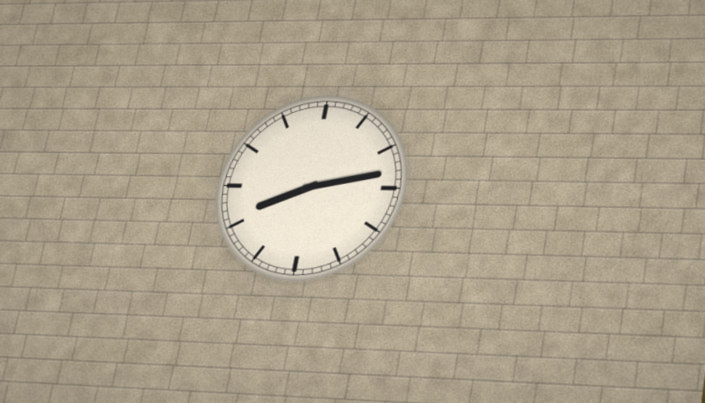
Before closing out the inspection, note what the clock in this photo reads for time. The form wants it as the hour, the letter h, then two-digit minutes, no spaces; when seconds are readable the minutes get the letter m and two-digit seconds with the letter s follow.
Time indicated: 8h13
